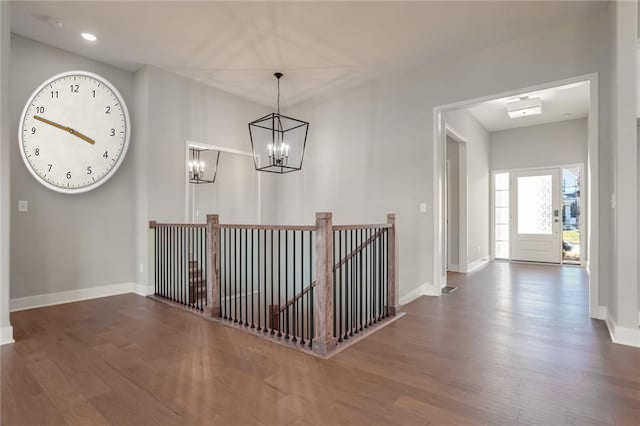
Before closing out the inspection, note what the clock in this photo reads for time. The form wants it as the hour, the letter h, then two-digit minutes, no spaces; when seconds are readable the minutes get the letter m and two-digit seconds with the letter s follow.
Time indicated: 3h48
